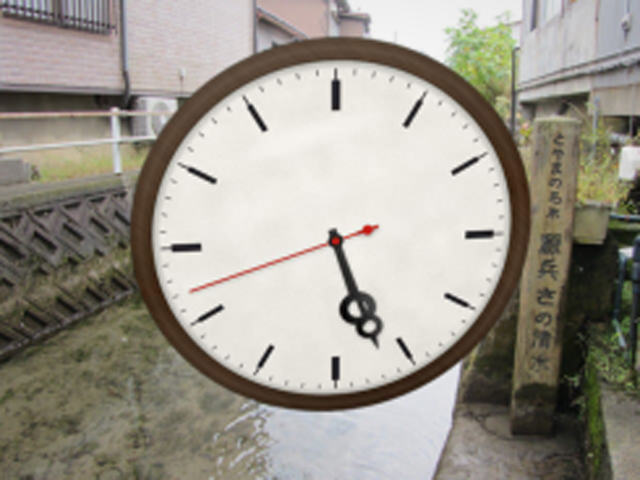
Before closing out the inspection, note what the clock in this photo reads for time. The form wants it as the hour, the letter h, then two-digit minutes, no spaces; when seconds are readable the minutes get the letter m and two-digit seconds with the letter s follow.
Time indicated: 5h26m42s
